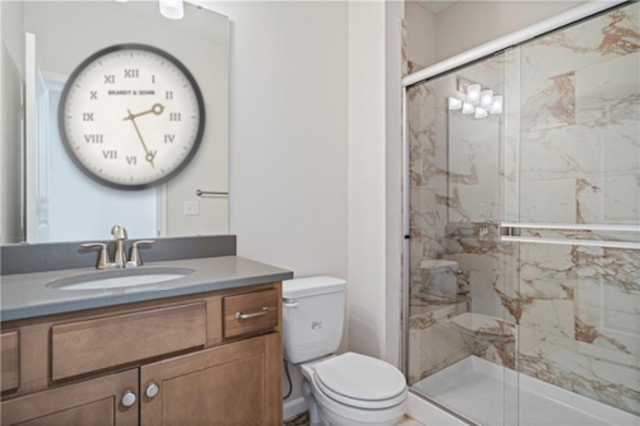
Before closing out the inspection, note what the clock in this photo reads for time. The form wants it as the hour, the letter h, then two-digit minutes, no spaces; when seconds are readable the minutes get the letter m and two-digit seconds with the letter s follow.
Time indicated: 2h26
